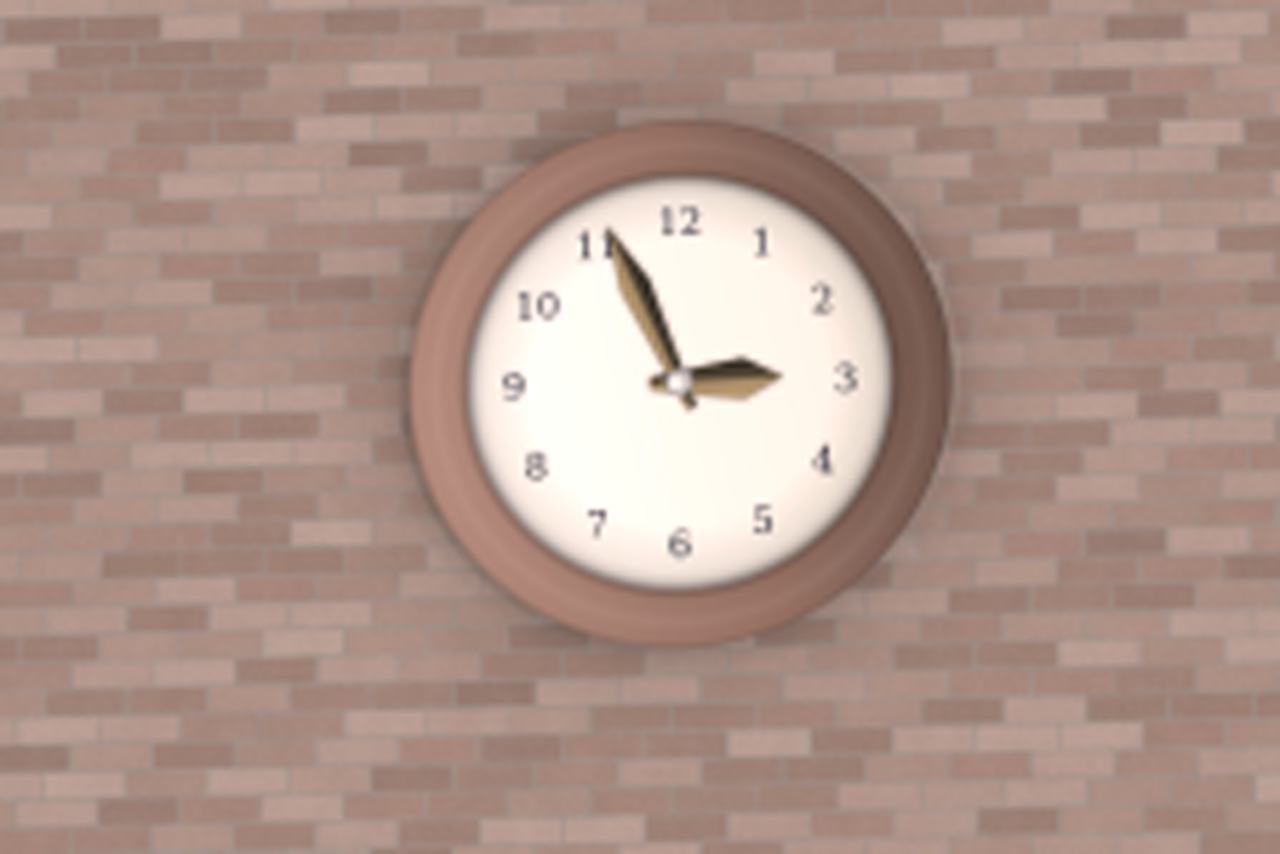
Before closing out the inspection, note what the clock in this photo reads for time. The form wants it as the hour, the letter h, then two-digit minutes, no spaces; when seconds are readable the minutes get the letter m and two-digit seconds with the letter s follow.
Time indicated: 2h56
